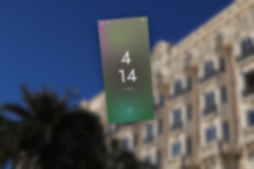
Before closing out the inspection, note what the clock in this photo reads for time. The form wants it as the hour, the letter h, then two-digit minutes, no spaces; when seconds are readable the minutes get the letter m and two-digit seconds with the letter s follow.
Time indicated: 4h14
